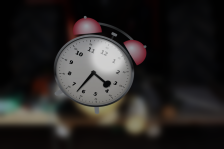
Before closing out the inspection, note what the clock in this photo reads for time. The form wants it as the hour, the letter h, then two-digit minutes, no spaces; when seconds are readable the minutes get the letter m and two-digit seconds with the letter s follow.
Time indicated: 3h32
